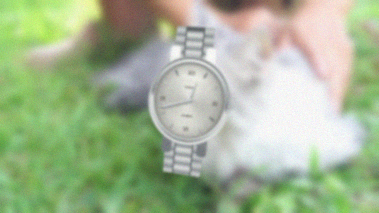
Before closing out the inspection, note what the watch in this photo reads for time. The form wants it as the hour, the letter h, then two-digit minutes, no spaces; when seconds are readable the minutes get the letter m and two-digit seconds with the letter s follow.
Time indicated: 12h42
